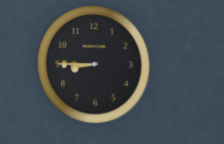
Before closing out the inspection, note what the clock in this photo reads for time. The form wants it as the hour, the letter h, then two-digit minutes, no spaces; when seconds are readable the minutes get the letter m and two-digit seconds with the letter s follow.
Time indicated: 8h45
